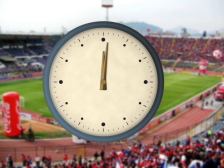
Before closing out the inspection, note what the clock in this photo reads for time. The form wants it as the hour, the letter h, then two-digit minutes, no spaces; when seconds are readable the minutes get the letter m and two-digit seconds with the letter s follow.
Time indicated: 12h01
